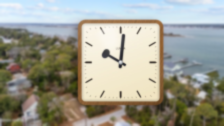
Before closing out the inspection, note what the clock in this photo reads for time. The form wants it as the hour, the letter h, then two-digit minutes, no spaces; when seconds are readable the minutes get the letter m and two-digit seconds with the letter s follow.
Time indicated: 10h01
